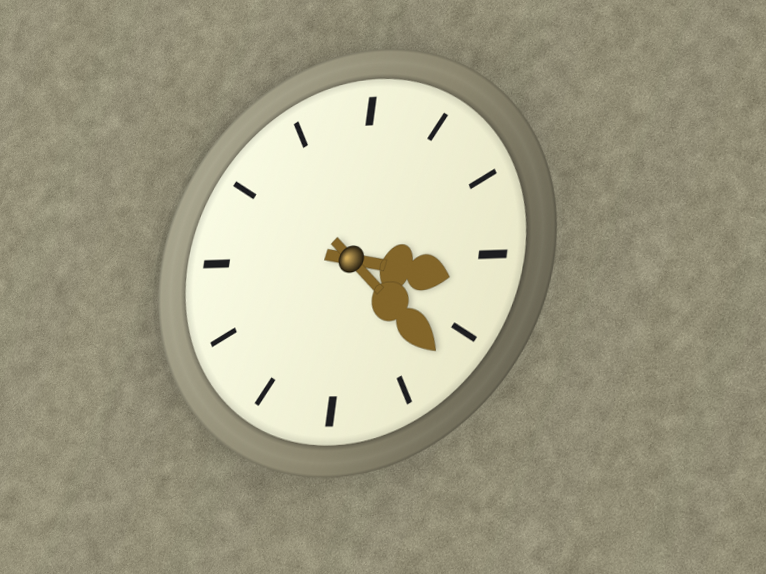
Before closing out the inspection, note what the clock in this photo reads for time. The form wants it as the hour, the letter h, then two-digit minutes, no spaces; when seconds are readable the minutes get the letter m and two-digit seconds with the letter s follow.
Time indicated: 3h22
